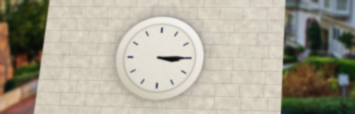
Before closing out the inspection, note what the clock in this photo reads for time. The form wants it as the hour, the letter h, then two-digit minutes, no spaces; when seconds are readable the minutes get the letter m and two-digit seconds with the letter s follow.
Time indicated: 3h15
